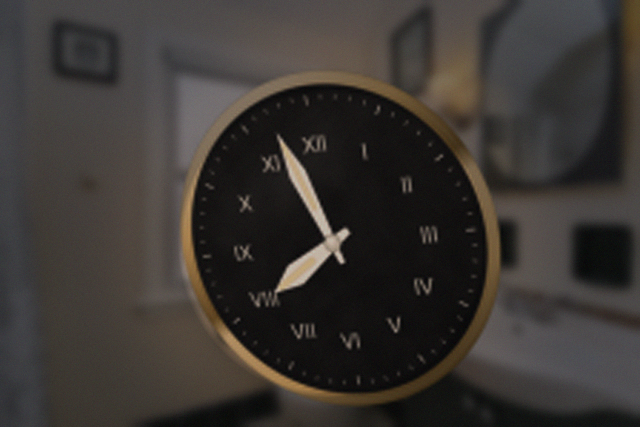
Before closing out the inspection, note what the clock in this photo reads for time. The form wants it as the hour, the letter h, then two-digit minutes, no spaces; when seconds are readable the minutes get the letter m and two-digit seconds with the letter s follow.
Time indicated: 7h57
